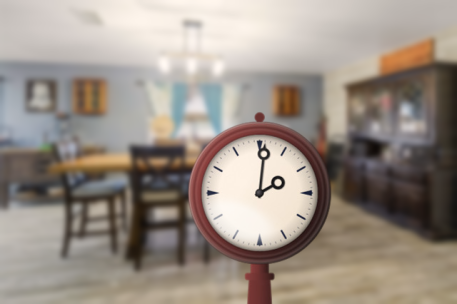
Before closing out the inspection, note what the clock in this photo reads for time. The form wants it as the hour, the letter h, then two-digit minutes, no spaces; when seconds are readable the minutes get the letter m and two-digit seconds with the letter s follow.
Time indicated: 2h01
